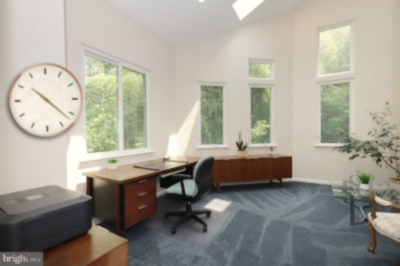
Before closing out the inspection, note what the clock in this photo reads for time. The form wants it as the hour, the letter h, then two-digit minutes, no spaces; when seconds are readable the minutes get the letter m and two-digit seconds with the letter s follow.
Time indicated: 10h22
